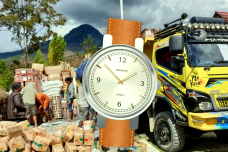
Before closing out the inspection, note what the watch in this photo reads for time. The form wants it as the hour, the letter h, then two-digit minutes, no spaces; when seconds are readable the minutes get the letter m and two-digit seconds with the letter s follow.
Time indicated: 1h52
